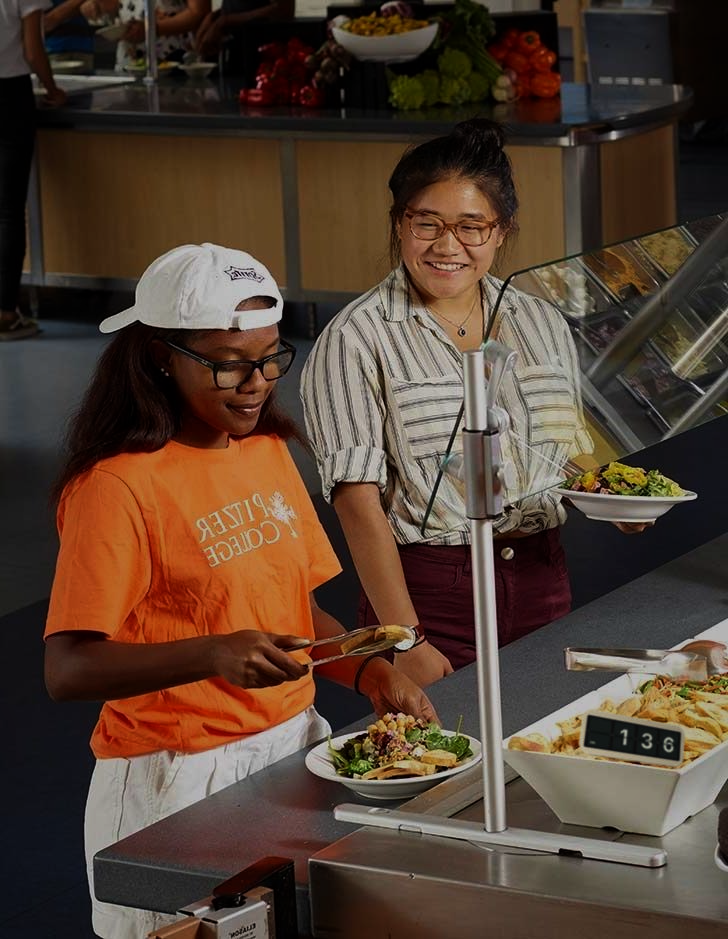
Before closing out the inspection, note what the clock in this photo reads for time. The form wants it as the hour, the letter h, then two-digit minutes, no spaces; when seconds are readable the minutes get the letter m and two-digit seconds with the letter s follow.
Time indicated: 1h36
